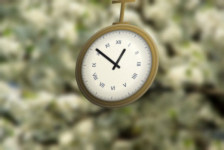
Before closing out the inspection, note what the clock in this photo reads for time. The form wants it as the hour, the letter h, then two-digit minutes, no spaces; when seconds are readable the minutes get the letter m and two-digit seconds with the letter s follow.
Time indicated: 12h51
